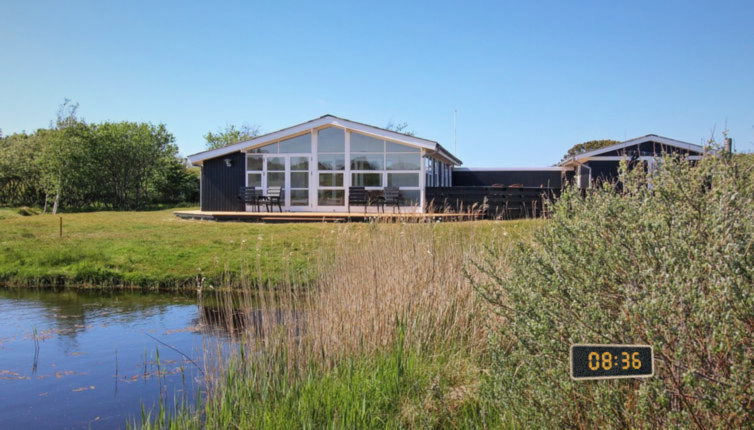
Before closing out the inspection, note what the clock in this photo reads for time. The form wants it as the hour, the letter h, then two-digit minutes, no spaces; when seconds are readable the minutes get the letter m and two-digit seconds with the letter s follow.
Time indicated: 8h36
